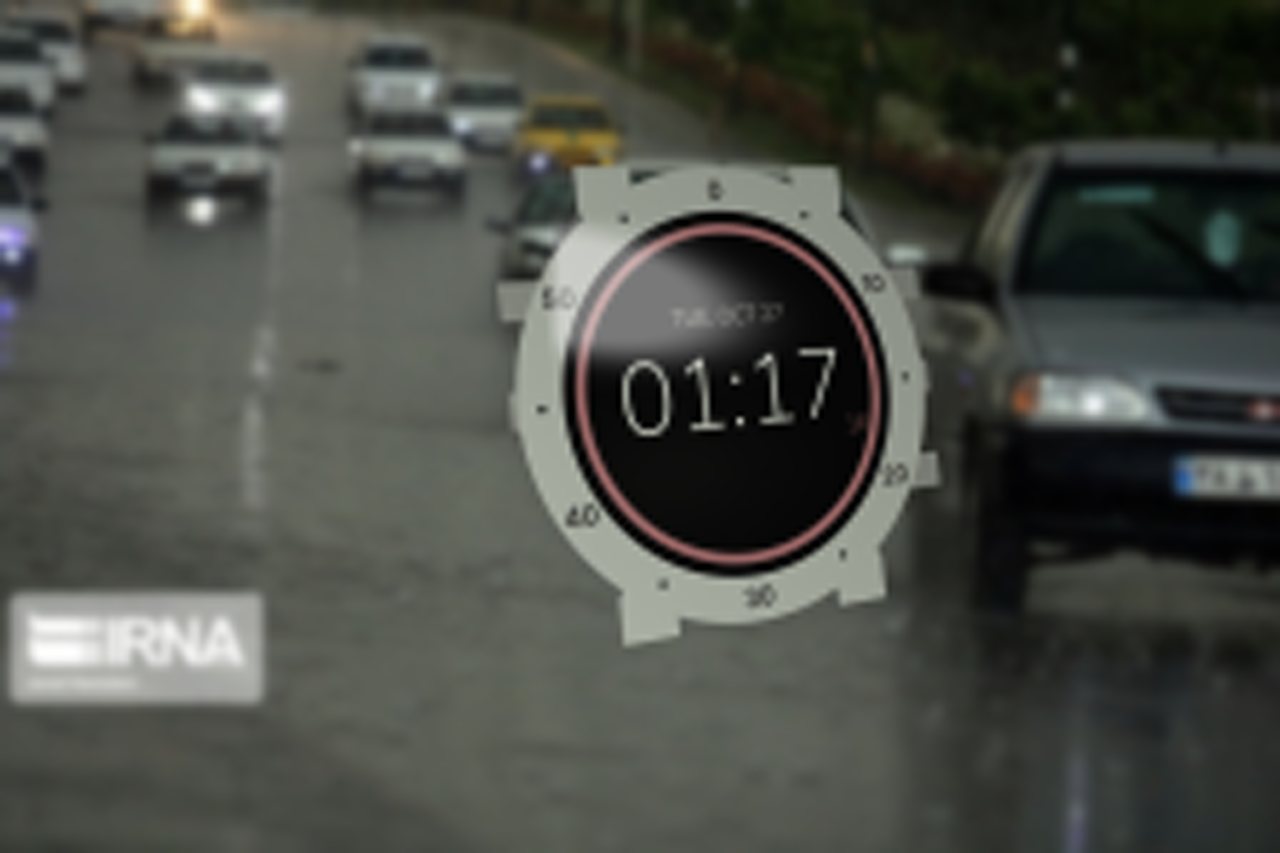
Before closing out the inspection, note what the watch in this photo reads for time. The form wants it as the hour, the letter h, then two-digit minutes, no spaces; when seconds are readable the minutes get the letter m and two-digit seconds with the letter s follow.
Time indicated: 1h17
